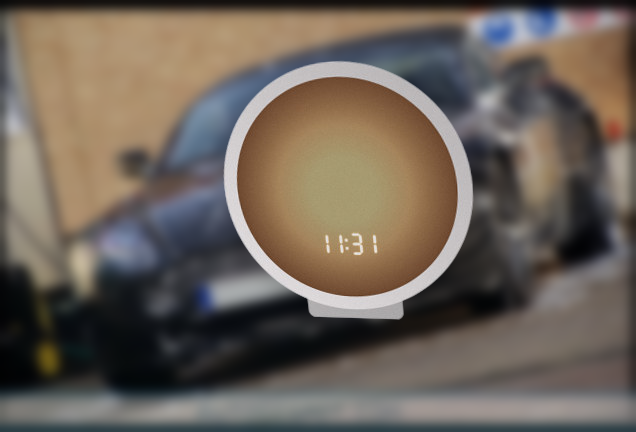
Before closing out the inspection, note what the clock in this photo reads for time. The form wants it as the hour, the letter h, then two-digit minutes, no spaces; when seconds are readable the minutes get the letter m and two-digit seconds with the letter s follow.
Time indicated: 11h31
